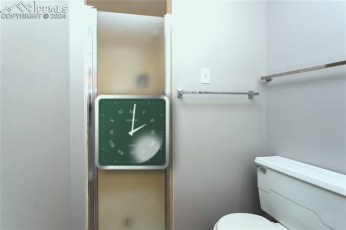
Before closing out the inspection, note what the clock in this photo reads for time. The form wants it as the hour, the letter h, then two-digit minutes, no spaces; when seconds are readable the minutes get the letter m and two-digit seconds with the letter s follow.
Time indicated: 2h01
